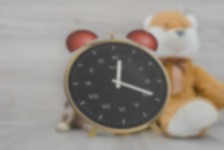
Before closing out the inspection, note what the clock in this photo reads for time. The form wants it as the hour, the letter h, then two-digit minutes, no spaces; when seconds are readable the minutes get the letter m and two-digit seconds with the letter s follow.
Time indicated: 12h19
